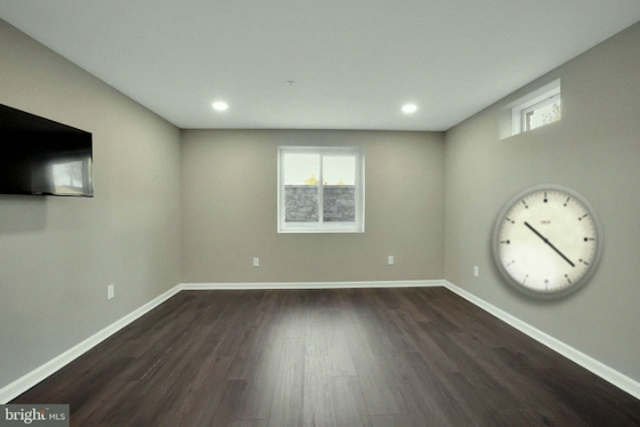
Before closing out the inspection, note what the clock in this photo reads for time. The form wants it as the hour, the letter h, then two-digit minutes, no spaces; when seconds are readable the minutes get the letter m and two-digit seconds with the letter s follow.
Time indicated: 10h22
